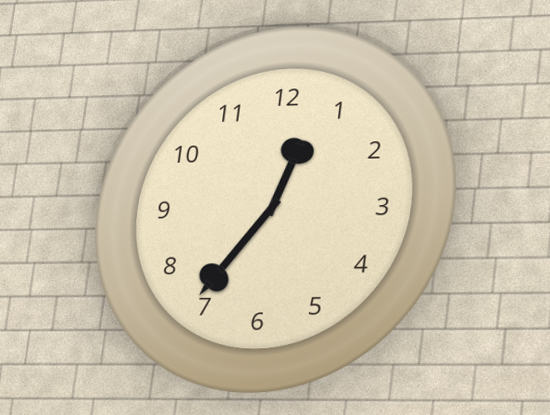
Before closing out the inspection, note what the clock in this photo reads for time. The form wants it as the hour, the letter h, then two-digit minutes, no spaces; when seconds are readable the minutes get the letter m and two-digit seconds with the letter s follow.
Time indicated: 12h36
